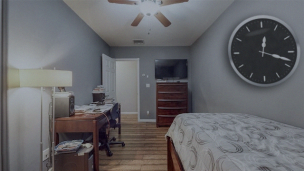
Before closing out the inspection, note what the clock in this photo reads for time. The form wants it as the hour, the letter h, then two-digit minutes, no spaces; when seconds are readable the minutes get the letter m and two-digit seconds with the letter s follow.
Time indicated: 12h18
